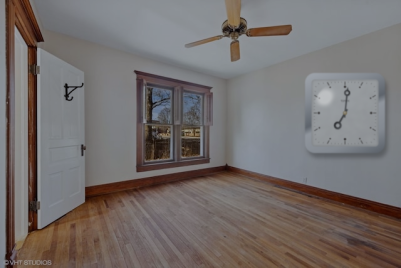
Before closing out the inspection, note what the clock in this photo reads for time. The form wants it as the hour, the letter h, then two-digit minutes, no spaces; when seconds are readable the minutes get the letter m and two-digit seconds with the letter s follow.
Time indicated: 7h01
